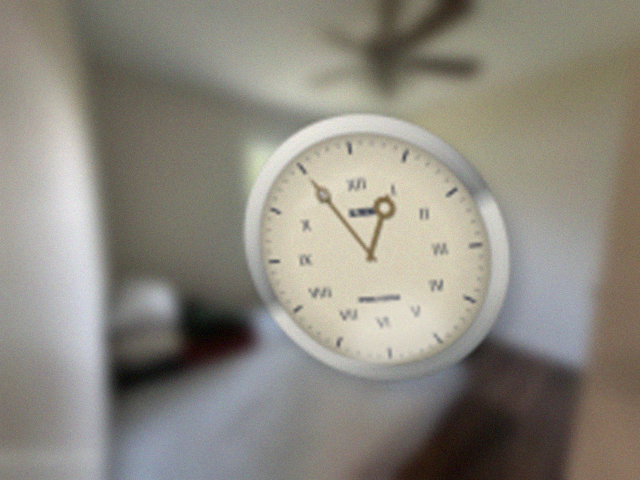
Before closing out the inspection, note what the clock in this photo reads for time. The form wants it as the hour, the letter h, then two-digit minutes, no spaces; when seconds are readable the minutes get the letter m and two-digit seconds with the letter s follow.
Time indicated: 12h55
